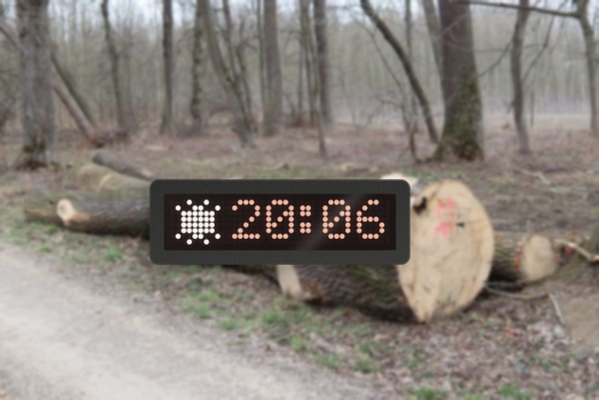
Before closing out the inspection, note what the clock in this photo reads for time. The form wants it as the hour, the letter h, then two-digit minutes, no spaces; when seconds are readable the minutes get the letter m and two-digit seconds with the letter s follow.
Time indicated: 20h06
